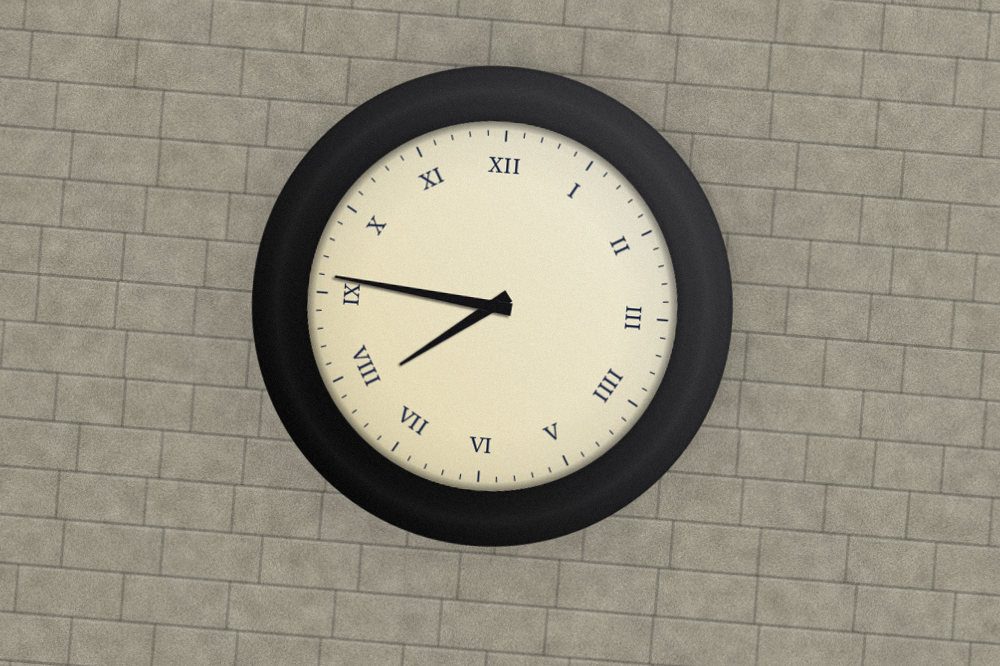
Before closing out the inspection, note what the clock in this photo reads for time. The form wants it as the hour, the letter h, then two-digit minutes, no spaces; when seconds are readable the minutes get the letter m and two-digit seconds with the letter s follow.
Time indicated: 7h46
